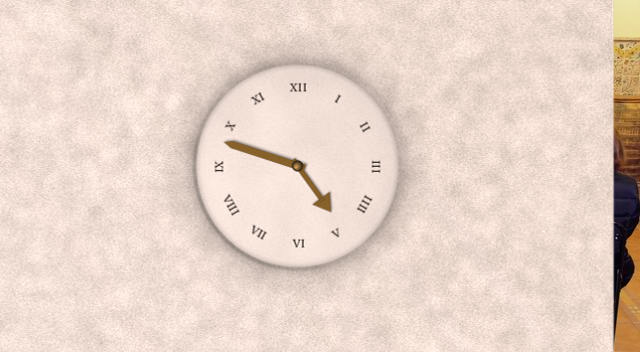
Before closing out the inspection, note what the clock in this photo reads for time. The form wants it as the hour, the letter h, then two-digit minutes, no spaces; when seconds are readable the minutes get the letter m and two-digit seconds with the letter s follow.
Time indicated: 4h48
